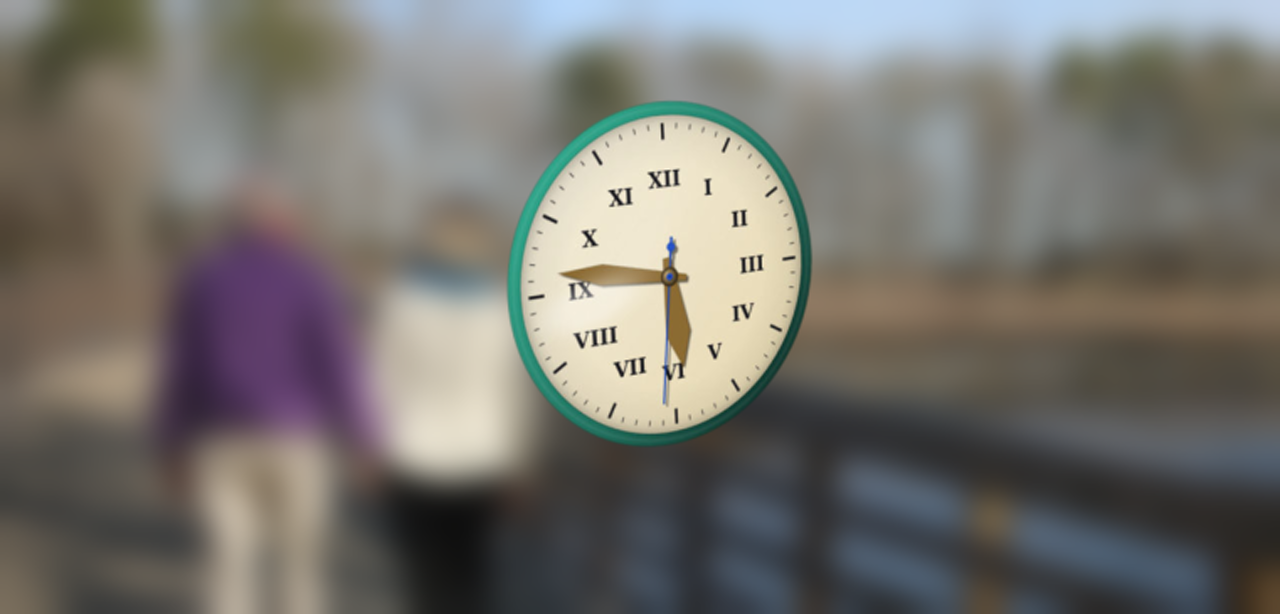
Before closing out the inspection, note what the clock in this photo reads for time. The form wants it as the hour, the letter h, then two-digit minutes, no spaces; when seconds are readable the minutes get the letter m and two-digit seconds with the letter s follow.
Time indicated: 5h46m31s
